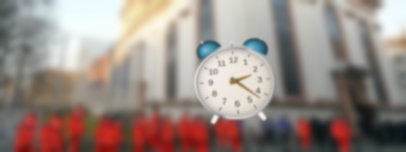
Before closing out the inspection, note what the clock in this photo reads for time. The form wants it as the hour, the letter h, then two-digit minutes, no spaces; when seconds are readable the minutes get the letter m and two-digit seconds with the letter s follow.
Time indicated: 2h22
